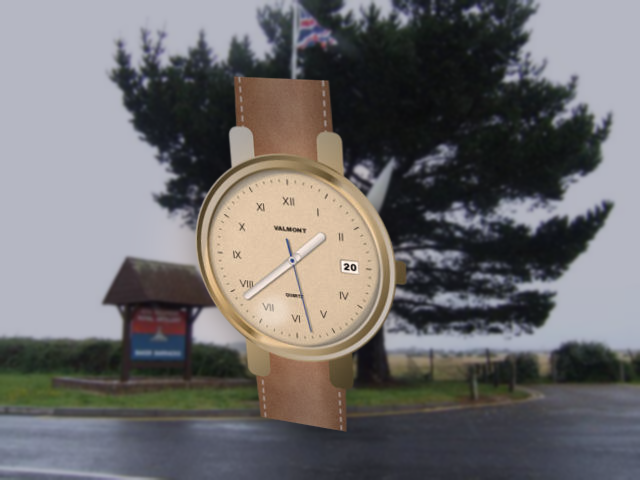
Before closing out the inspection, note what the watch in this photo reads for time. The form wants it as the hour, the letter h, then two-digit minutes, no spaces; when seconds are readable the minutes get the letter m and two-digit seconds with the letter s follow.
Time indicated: 1h38m28s
